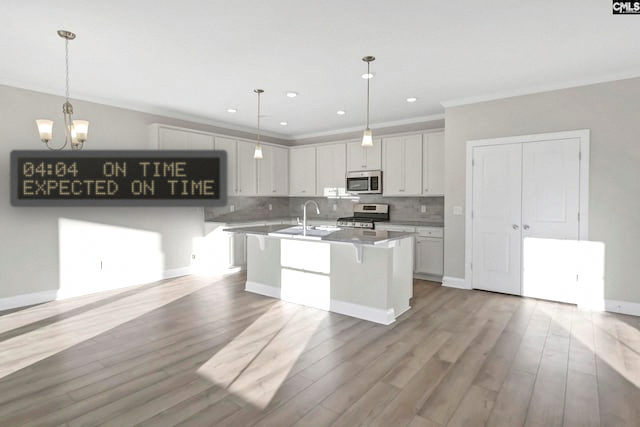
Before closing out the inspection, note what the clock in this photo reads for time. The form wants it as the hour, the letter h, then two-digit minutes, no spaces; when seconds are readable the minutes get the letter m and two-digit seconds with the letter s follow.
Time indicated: 4h04
